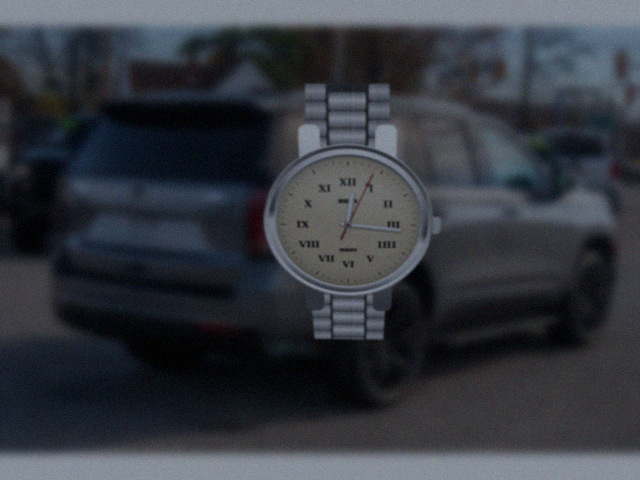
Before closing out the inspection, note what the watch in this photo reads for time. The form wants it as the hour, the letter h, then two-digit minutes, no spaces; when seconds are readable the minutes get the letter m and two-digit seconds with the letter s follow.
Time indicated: 12h16m04s
